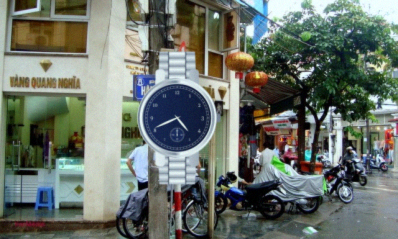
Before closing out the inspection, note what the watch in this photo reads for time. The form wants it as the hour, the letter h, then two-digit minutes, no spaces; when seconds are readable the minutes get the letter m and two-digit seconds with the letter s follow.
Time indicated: 4h41
